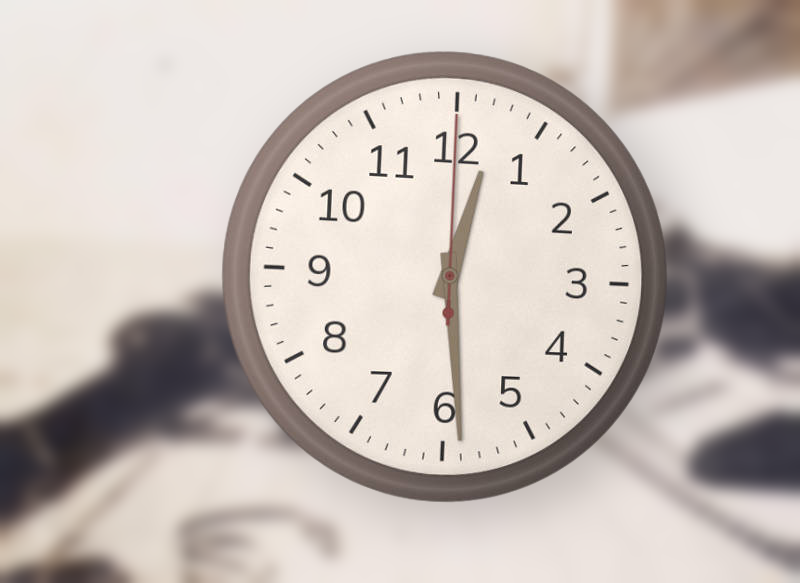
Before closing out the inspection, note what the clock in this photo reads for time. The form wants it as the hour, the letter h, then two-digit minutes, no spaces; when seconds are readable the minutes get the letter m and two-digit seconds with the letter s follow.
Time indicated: 12h29m00s
